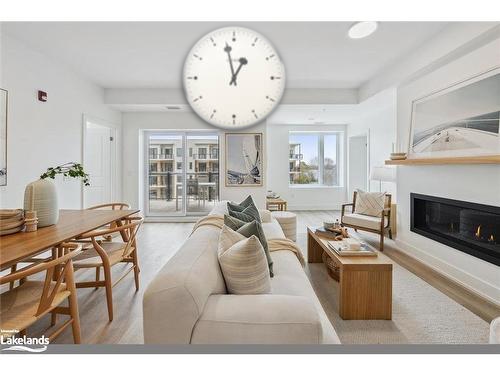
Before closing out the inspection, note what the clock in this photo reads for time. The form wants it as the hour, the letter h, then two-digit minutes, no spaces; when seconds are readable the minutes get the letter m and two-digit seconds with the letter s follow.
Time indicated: 12h58
